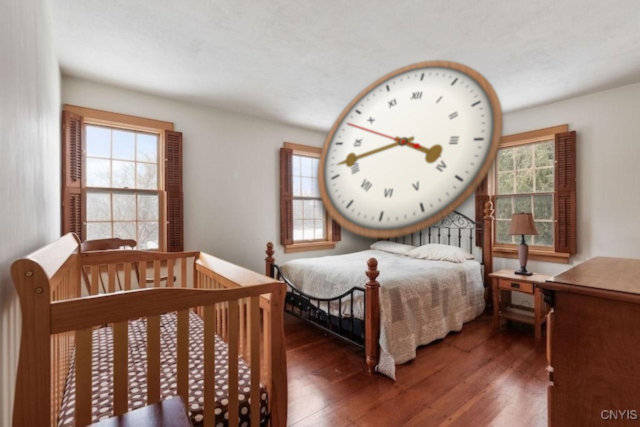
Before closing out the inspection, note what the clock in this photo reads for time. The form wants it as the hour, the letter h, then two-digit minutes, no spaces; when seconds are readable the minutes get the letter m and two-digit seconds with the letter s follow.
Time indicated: 3h41m48s
